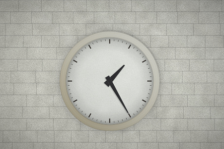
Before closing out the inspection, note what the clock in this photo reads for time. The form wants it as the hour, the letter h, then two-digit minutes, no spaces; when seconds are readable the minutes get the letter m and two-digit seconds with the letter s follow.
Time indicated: 1h25
